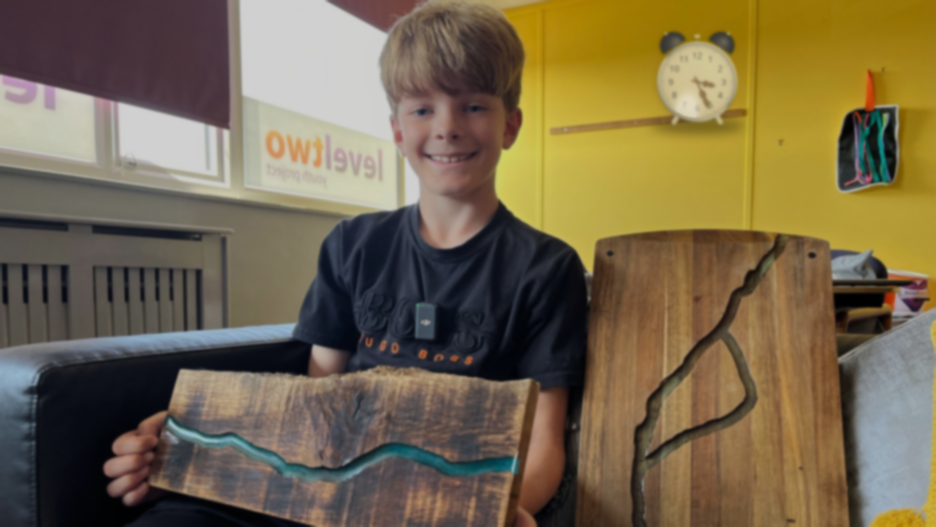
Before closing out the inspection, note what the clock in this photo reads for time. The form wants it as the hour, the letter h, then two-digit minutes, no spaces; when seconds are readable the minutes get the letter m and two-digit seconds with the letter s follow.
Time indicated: 3h26
